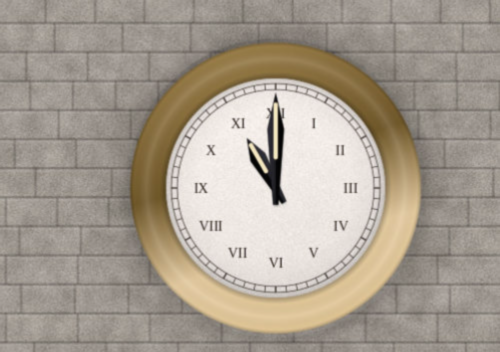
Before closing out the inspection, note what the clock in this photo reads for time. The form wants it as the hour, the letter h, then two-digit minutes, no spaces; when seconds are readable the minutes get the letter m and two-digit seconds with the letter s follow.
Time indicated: 11h00
